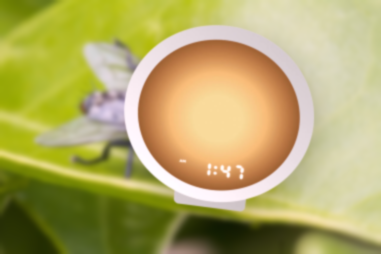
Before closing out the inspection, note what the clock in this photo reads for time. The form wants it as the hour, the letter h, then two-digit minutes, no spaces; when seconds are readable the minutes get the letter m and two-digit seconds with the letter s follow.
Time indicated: 1h47
